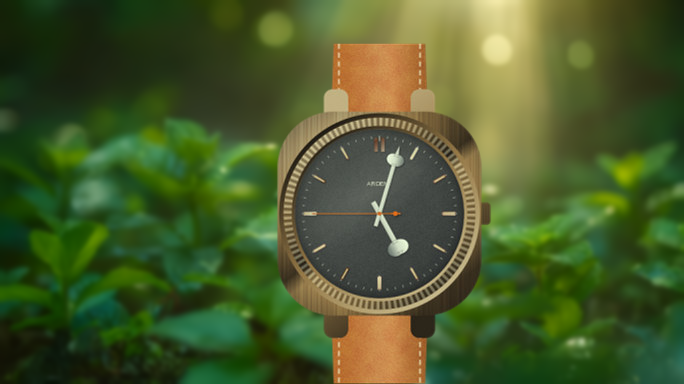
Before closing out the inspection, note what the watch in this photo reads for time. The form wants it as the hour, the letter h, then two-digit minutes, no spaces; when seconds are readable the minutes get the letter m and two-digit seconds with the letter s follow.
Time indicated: 5h02m45s
